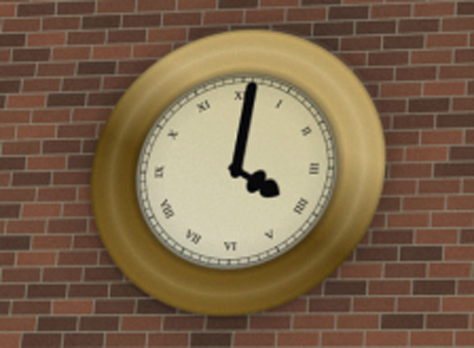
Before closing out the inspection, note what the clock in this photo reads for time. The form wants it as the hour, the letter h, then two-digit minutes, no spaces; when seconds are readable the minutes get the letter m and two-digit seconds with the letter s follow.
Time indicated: 4h01
